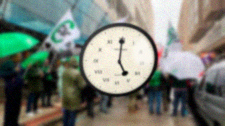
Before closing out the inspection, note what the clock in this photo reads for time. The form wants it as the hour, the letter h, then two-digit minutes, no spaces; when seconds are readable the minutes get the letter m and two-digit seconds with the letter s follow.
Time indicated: 5h00
